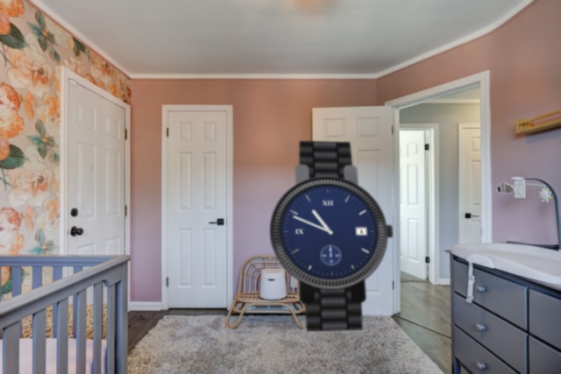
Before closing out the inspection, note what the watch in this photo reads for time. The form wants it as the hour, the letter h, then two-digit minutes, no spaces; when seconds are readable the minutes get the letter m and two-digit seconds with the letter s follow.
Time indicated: 10h49
